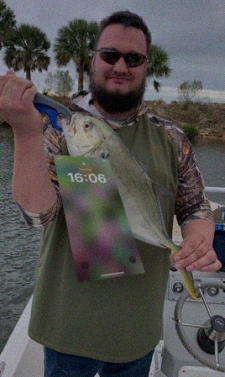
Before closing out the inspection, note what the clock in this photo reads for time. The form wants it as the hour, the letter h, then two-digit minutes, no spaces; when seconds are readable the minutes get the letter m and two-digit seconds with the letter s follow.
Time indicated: 16h06
